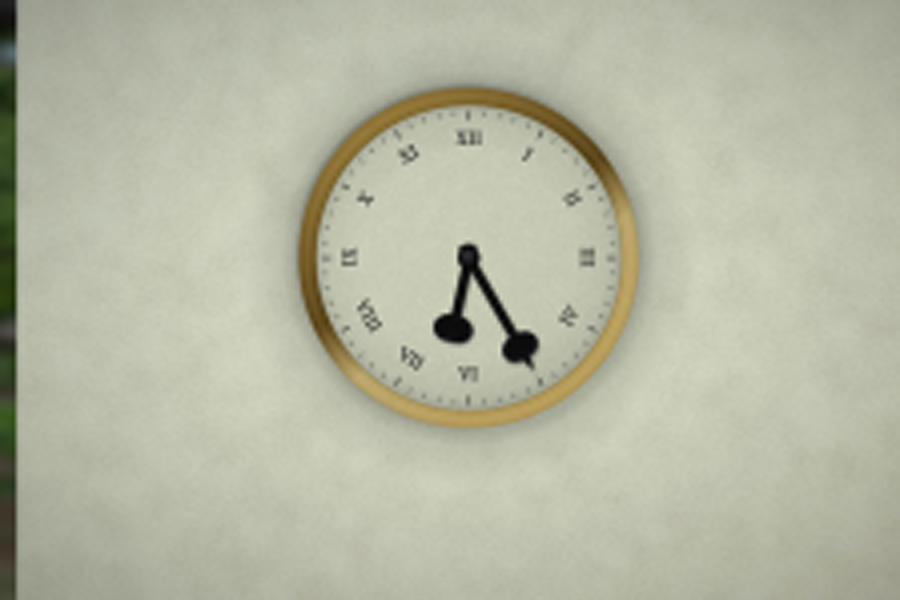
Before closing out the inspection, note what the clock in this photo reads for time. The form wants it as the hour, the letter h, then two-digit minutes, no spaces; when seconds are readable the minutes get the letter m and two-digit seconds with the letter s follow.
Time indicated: 6h25
